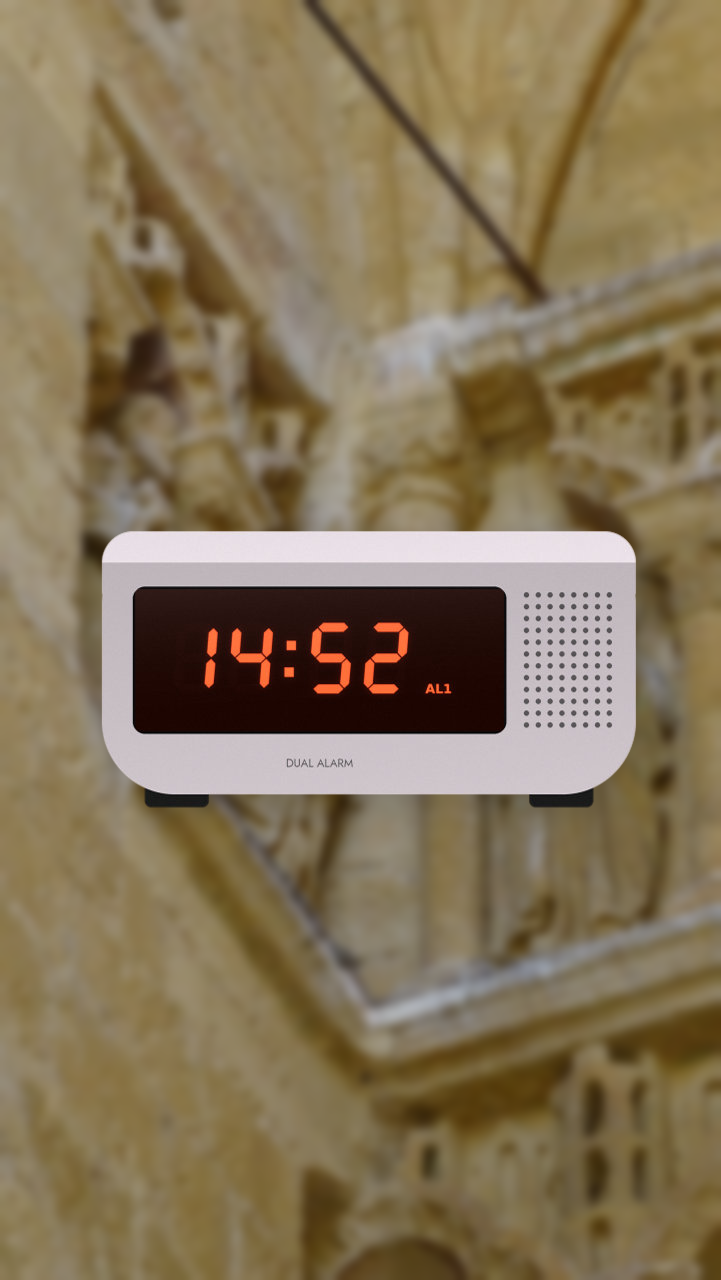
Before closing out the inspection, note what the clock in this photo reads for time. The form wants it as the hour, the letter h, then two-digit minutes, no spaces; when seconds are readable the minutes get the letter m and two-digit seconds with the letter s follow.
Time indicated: 14h52
